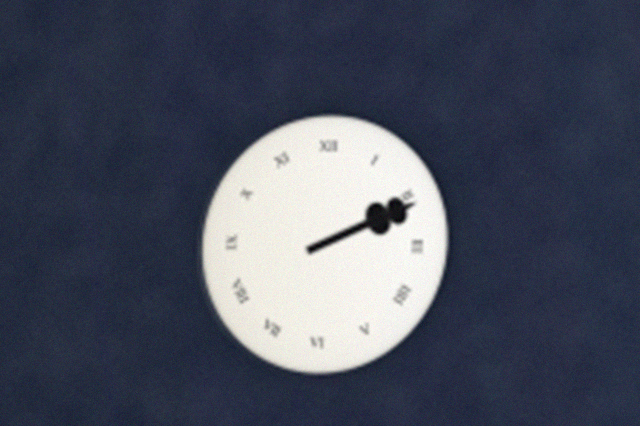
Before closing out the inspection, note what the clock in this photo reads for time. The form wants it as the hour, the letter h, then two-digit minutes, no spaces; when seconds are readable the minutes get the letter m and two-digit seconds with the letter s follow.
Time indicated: 2h11
